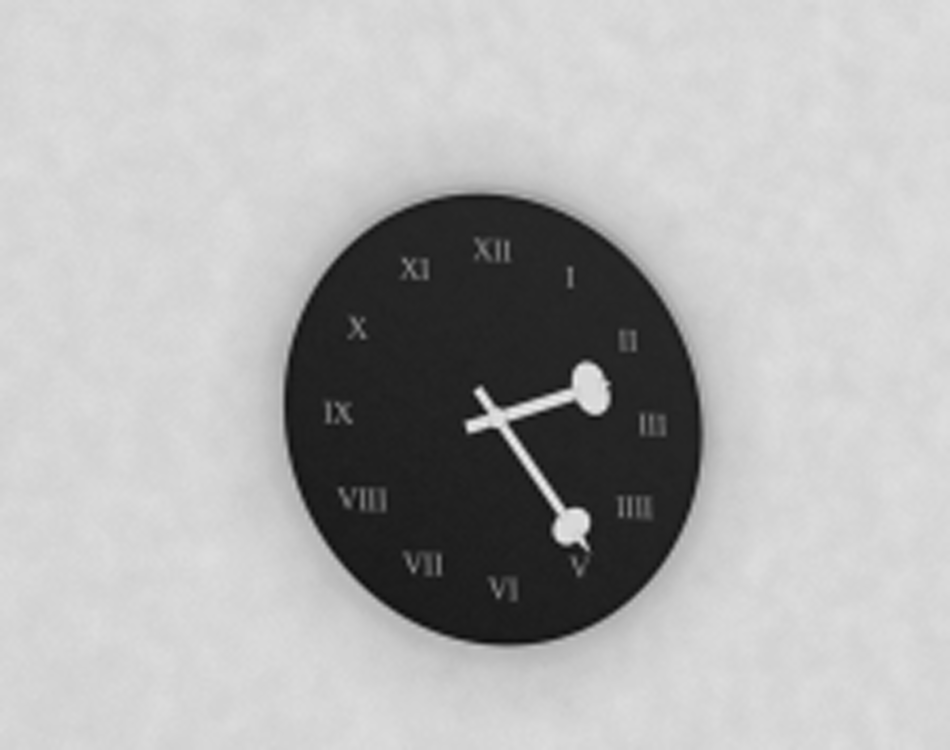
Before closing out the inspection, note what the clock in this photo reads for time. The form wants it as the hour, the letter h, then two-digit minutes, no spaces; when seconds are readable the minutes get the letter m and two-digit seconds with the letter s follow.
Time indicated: 2h24
